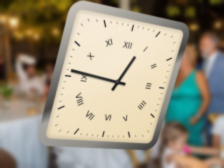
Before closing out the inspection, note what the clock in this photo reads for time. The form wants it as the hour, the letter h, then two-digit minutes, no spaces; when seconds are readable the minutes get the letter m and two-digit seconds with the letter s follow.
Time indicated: 12h46
